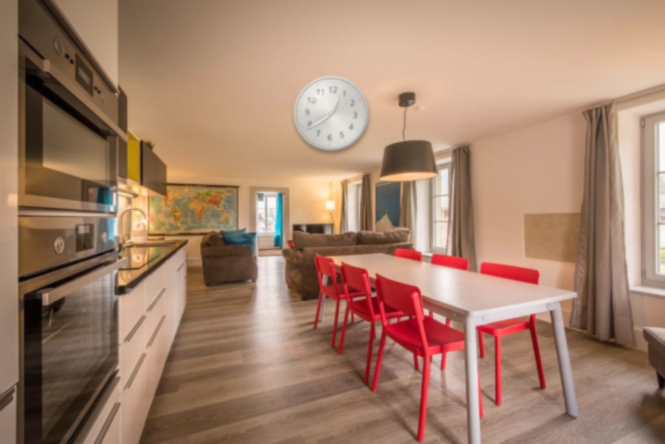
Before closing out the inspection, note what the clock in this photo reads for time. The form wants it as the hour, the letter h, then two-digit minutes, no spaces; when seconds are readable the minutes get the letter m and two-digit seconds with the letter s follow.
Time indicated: 12h39
